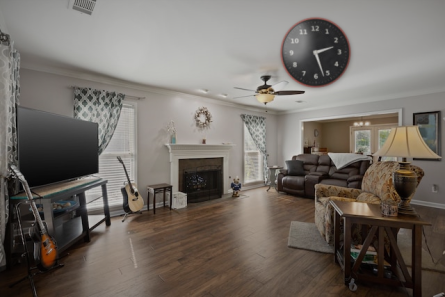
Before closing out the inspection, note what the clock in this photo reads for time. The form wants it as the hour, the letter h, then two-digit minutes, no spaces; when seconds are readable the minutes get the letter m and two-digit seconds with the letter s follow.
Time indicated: 2h27
